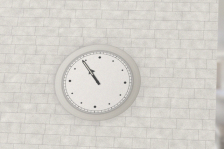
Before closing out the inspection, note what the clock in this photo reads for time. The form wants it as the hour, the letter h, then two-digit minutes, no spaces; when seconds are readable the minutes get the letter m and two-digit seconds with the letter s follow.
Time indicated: 10h54
